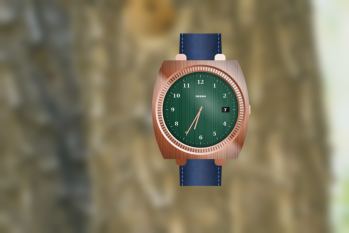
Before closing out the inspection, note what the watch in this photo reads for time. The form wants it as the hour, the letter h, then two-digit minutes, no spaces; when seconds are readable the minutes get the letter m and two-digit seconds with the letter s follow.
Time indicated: 6h35
